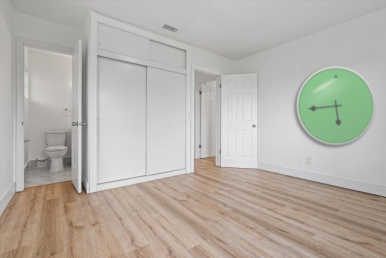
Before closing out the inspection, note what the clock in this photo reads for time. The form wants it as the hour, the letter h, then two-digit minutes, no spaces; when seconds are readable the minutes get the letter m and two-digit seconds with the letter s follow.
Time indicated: 5h44
